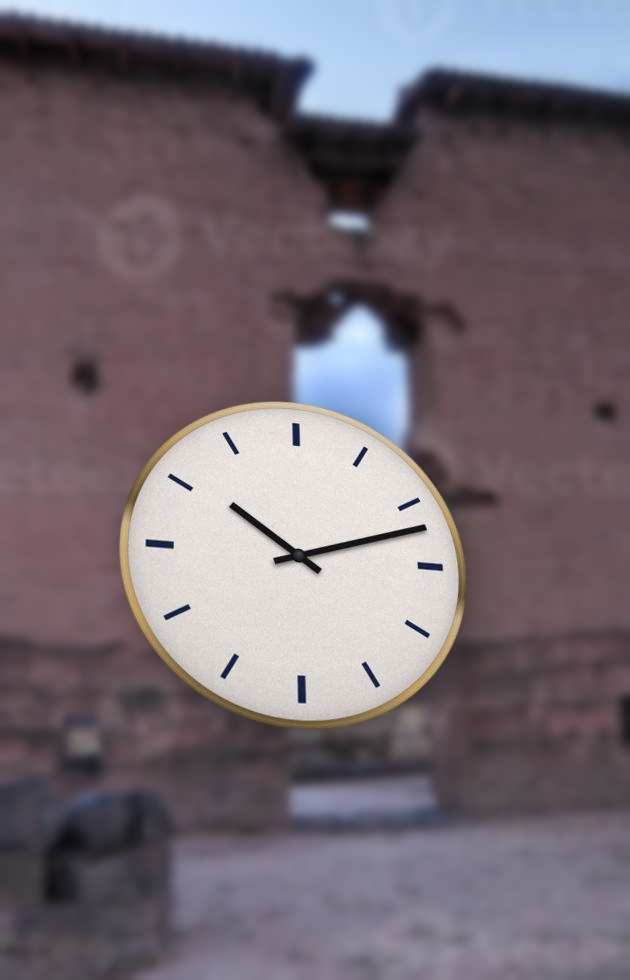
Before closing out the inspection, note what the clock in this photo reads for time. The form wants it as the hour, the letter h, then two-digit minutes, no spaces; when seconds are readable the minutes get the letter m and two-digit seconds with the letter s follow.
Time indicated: 10h12
